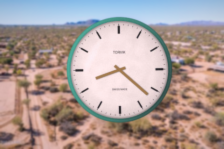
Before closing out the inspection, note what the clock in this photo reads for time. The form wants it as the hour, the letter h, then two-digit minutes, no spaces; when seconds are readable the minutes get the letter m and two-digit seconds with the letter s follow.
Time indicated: 8h22
